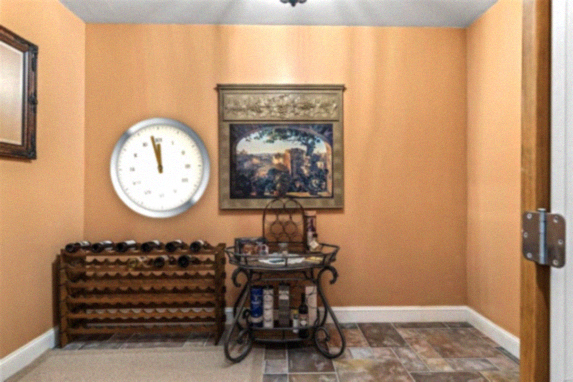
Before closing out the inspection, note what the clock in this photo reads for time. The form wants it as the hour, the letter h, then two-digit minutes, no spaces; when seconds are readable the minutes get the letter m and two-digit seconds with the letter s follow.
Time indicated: 11h58
